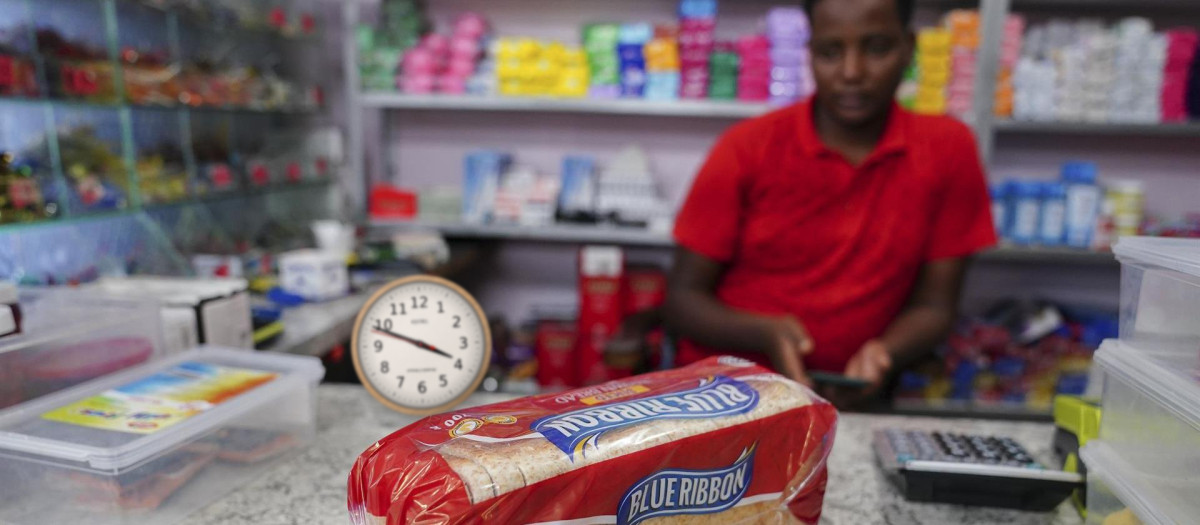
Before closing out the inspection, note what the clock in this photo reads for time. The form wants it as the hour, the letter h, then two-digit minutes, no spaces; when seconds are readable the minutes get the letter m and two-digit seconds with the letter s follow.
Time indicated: 3h48m48s
